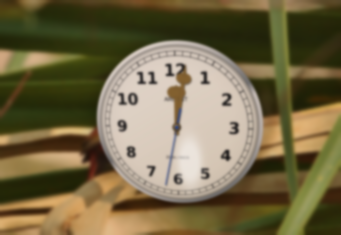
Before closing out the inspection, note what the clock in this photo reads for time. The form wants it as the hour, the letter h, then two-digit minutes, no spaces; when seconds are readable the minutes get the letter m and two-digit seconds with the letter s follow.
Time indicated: 12h01m32s
